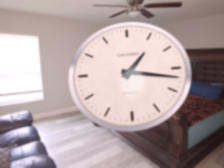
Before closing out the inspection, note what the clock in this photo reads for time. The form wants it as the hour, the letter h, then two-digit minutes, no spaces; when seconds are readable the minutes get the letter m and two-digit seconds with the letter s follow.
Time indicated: 1h17
